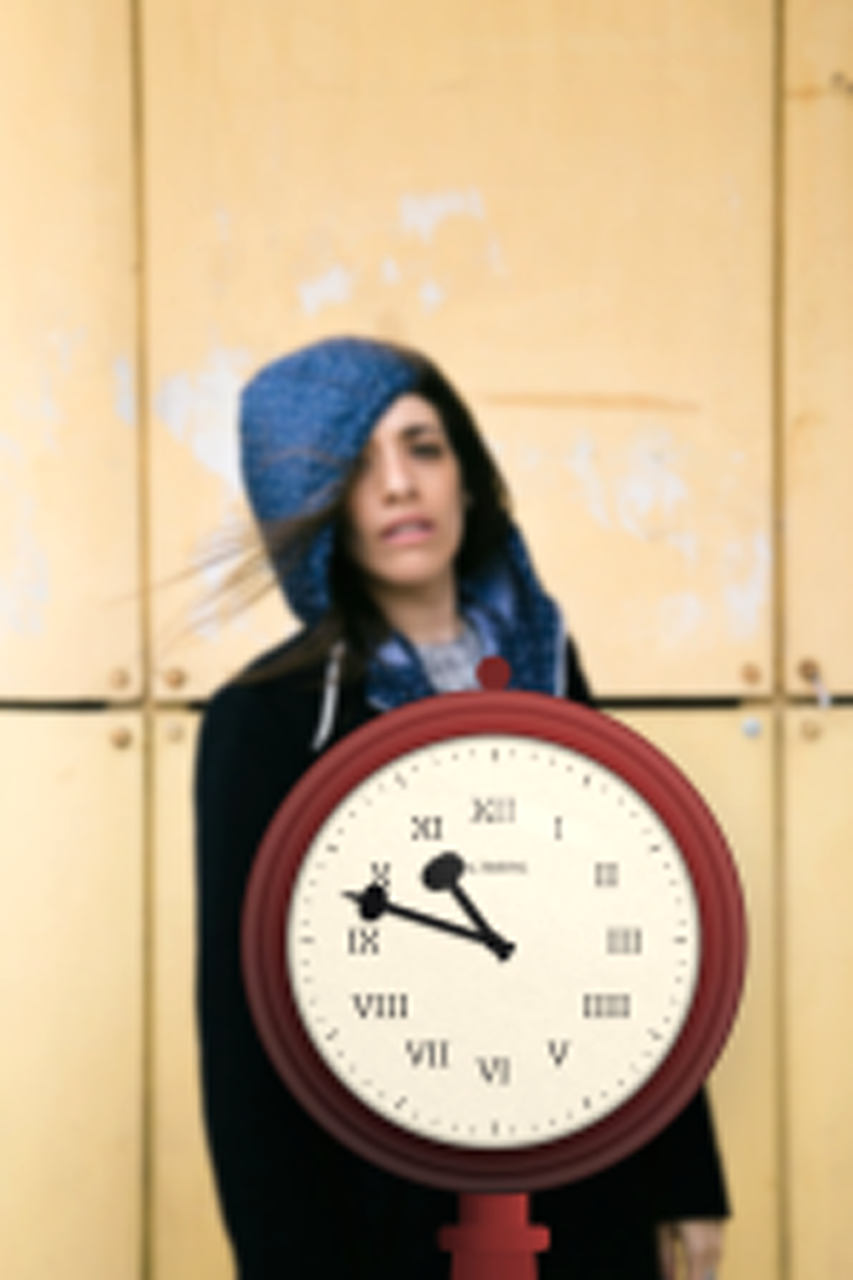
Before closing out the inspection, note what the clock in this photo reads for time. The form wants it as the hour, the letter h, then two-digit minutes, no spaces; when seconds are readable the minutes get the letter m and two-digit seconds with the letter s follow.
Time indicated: 10h48
